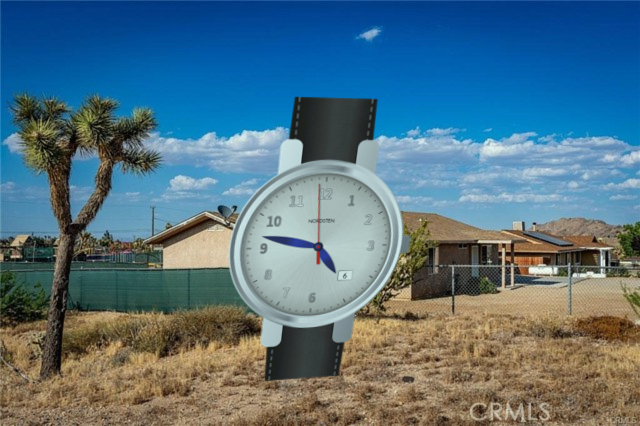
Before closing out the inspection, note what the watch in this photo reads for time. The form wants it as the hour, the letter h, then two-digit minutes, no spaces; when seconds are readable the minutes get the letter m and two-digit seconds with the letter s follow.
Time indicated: 4h46m59s
